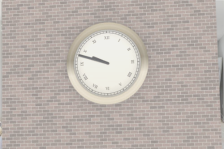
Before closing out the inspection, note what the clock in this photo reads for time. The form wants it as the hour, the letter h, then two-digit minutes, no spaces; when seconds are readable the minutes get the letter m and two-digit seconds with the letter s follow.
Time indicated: 9h48
